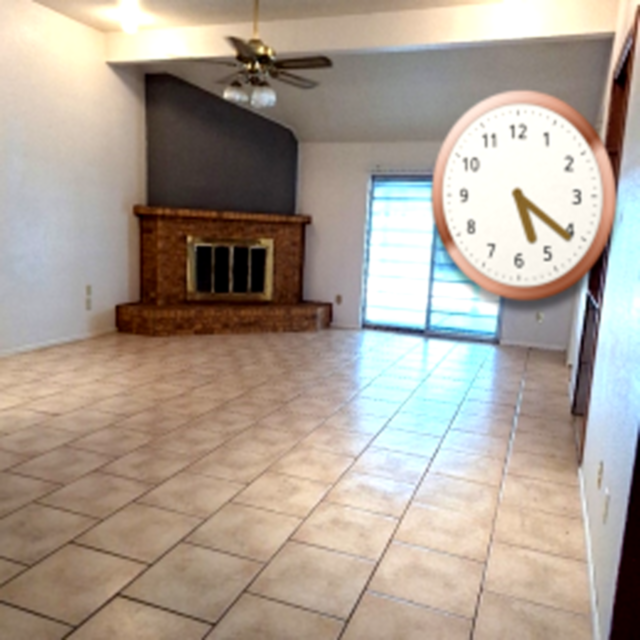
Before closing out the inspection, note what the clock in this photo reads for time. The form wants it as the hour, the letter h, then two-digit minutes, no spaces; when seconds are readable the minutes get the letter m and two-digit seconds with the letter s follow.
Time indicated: 5h21
